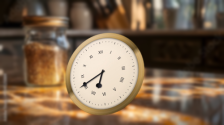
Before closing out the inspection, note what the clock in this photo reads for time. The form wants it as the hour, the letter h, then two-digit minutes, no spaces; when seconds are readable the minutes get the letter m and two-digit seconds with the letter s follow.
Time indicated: 6h41
